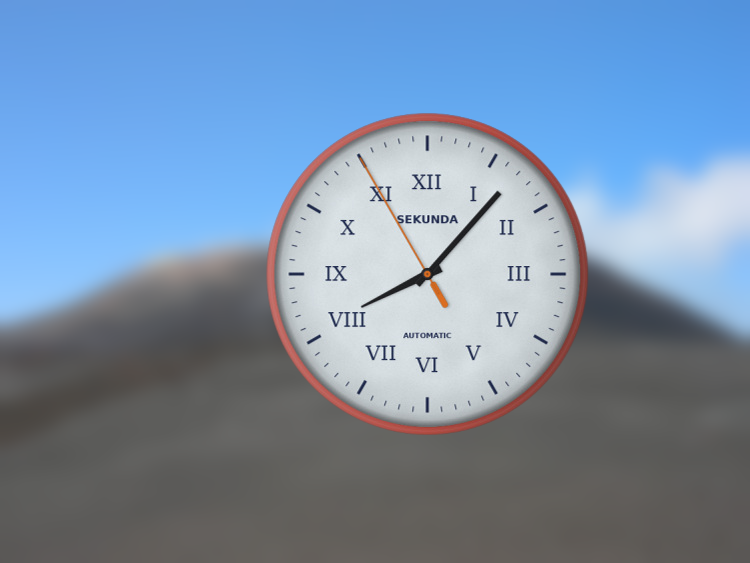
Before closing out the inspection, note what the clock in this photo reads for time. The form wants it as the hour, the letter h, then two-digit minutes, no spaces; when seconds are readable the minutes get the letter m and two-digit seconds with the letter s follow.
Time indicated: 8h06m55s
